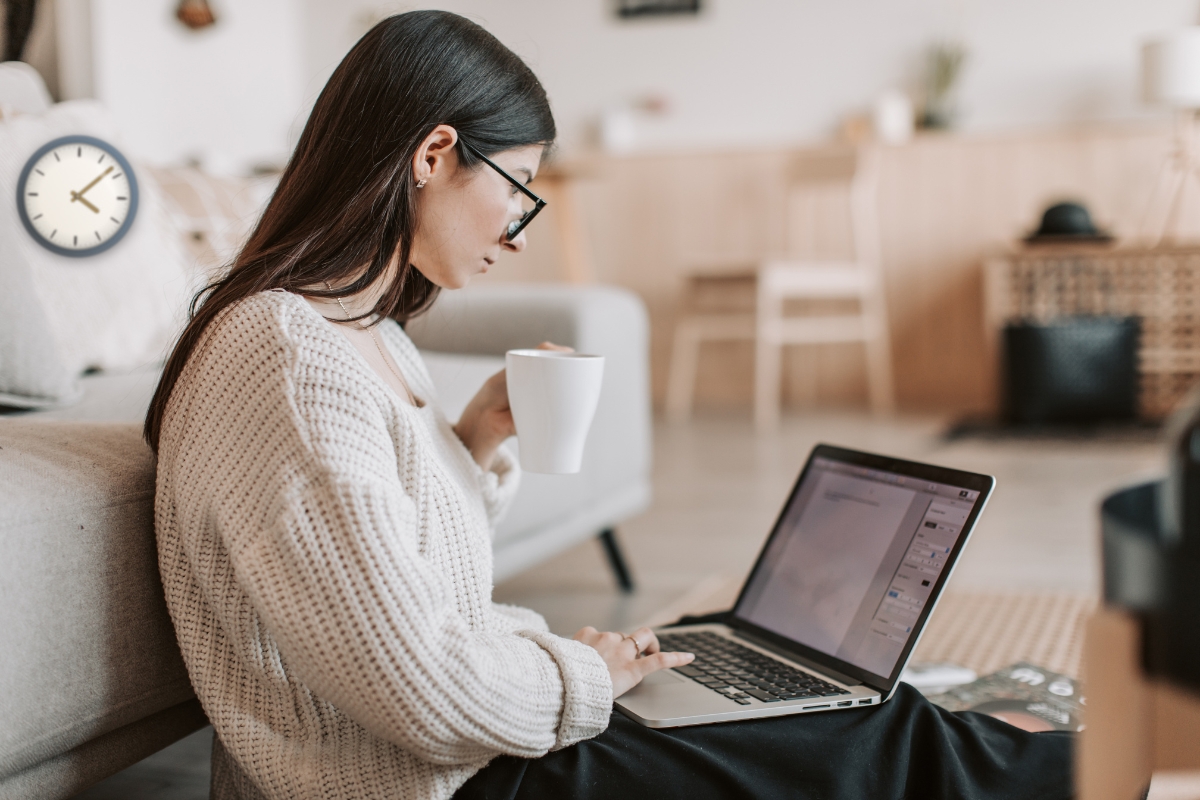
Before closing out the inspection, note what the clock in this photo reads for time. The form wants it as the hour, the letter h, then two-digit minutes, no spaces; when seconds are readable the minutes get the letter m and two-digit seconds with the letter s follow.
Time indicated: 4h08
